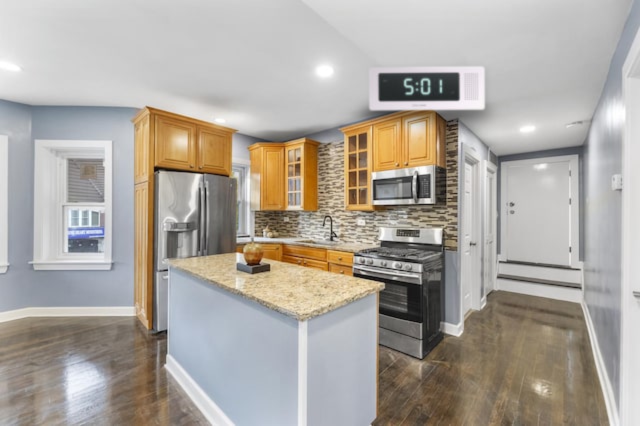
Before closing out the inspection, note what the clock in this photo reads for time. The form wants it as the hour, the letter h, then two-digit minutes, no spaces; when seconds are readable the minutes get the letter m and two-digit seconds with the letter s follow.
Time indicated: 5h01
